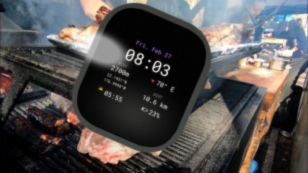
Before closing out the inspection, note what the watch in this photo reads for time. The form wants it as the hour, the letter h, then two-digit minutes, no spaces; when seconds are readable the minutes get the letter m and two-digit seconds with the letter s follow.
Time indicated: 8h03
